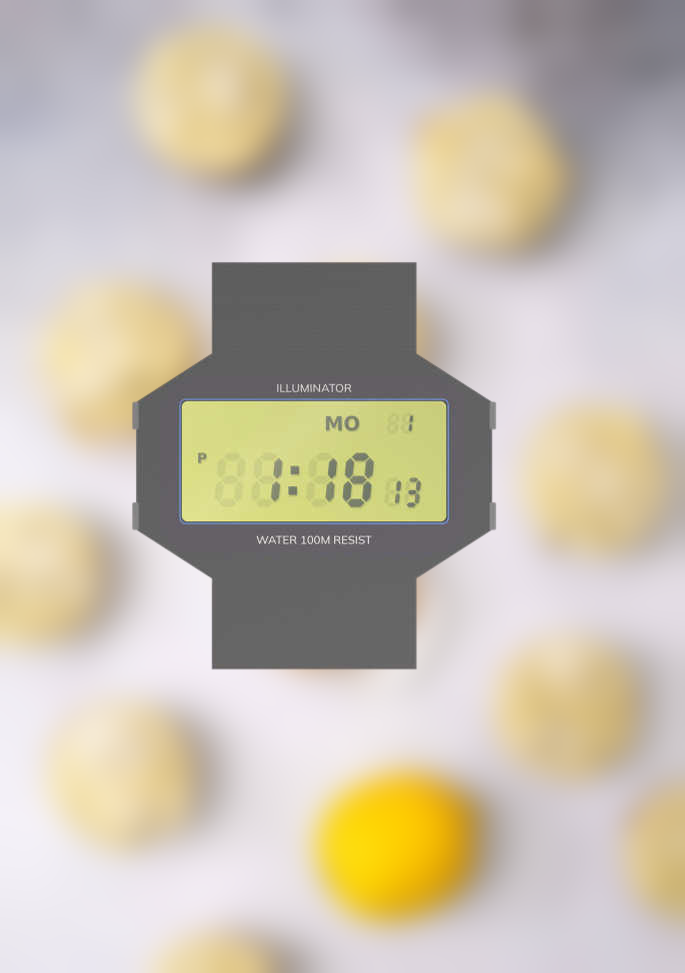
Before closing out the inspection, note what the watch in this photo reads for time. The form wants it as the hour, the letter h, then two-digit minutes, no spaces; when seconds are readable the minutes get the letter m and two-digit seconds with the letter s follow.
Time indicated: 1h18m13s
